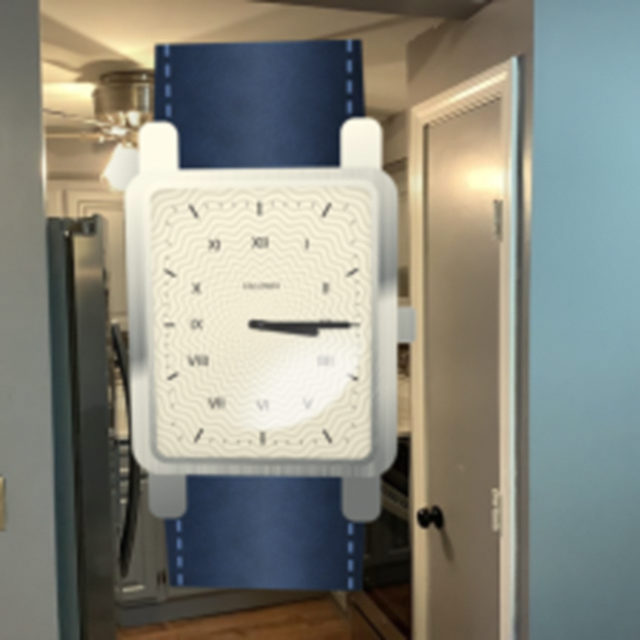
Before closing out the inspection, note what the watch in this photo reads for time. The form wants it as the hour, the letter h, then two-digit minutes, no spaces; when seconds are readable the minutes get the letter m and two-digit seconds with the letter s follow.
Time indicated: 3h15
